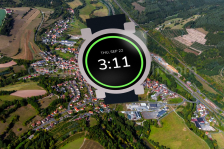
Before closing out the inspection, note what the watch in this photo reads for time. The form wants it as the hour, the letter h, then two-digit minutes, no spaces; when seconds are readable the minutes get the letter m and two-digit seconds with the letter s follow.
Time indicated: 3h11
